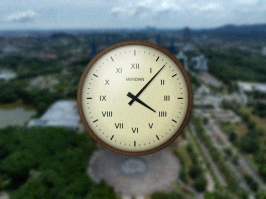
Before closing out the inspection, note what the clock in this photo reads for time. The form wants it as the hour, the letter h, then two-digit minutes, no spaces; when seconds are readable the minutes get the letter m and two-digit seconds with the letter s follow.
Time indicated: 4h07
